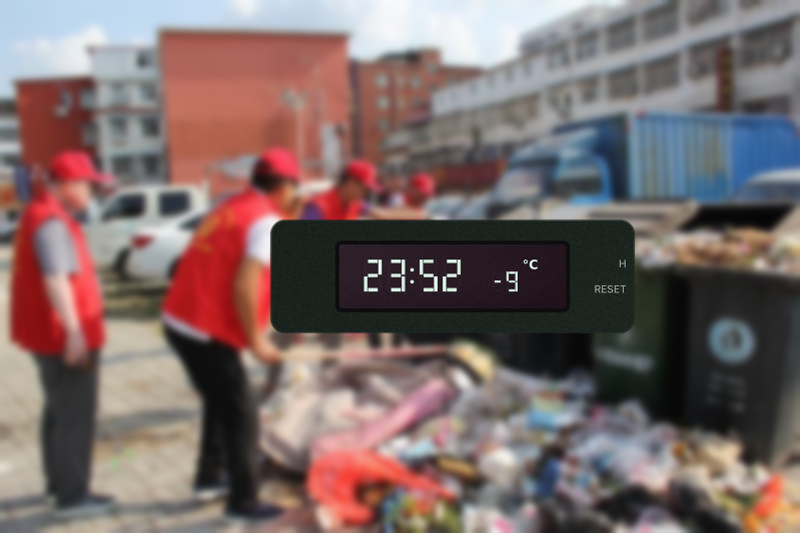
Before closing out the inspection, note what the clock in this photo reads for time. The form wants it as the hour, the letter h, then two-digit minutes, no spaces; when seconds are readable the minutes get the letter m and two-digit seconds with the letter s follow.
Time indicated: 23h52
